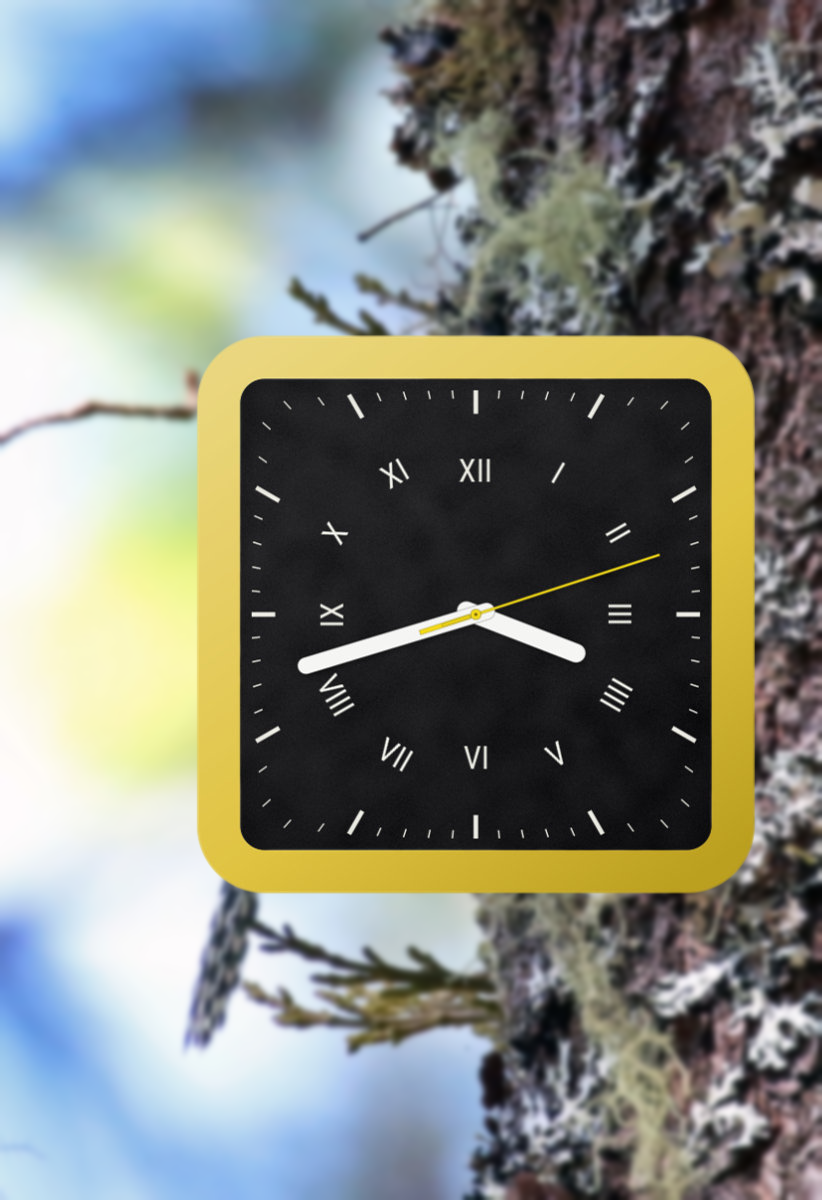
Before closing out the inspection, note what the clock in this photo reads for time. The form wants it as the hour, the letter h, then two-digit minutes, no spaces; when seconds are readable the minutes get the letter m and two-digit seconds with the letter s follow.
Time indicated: 3h42m12s
